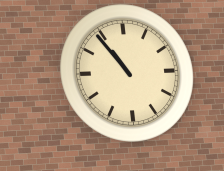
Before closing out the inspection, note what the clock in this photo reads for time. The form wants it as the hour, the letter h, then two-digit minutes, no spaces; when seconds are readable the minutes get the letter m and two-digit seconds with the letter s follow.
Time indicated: 10h54
